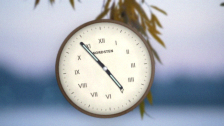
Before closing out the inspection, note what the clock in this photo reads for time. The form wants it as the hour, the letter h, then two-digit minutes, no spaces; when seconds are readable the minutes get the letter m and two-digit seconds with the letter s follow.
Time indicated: 4h54
